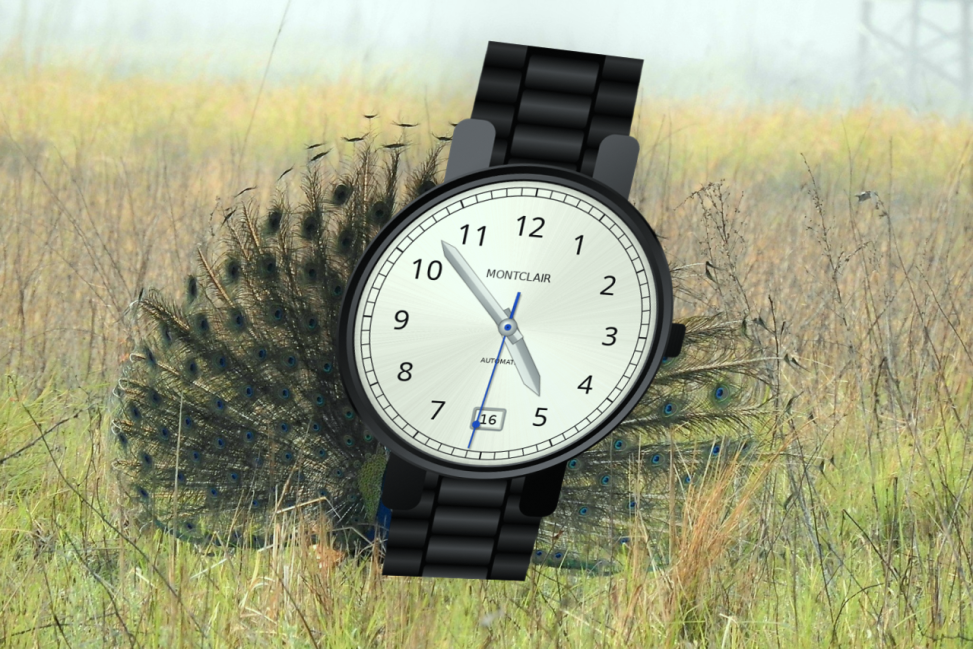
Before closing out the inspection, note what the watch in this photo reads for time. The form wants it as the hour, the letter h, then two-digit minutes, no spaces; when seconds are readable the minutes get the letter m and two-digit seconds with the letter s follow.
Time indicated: 4h52m31s
